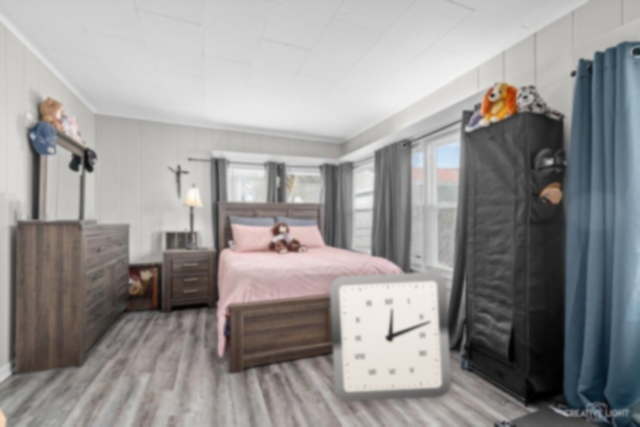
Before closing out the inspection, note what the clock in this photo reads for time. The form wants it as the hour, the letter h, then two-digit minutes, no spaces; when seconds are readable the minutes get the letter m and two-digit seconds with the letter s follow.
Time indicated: 12h12
